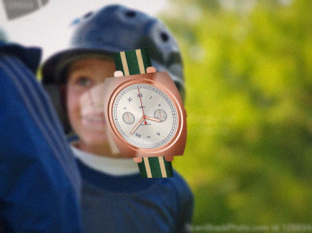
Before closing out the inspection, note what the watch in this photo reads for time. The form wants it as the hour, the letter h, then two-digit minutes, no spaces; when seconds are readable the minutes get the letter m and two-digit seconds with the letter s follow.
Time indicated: 3h38
